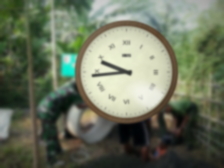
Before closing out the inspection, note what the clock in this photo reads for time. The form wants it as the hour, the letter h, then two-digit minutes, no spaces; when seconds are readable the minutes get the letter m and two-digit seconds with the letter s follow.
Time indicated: 9h44
